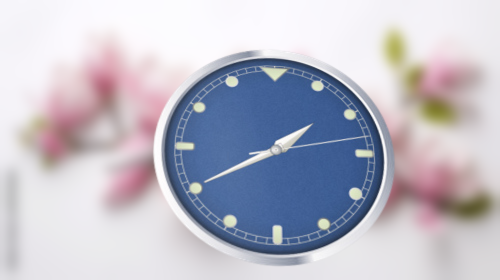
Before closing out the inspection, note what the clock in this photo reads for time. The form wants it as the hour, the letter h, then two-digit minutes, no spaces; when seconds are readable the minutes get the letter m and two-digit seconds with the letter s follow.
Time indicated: 1h40m13s
